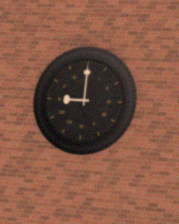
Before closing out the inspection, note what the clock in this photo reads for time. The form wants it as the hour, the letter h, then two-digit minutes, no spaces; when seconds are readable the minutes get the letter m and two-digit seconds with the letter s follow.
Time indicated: 9h00
